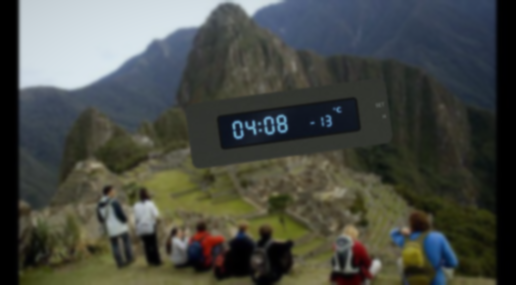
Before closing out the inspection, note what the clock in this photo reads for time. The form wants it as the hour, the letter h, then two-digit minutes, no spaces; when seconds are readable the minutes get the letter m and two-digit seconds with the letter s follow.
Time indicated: 4h08
